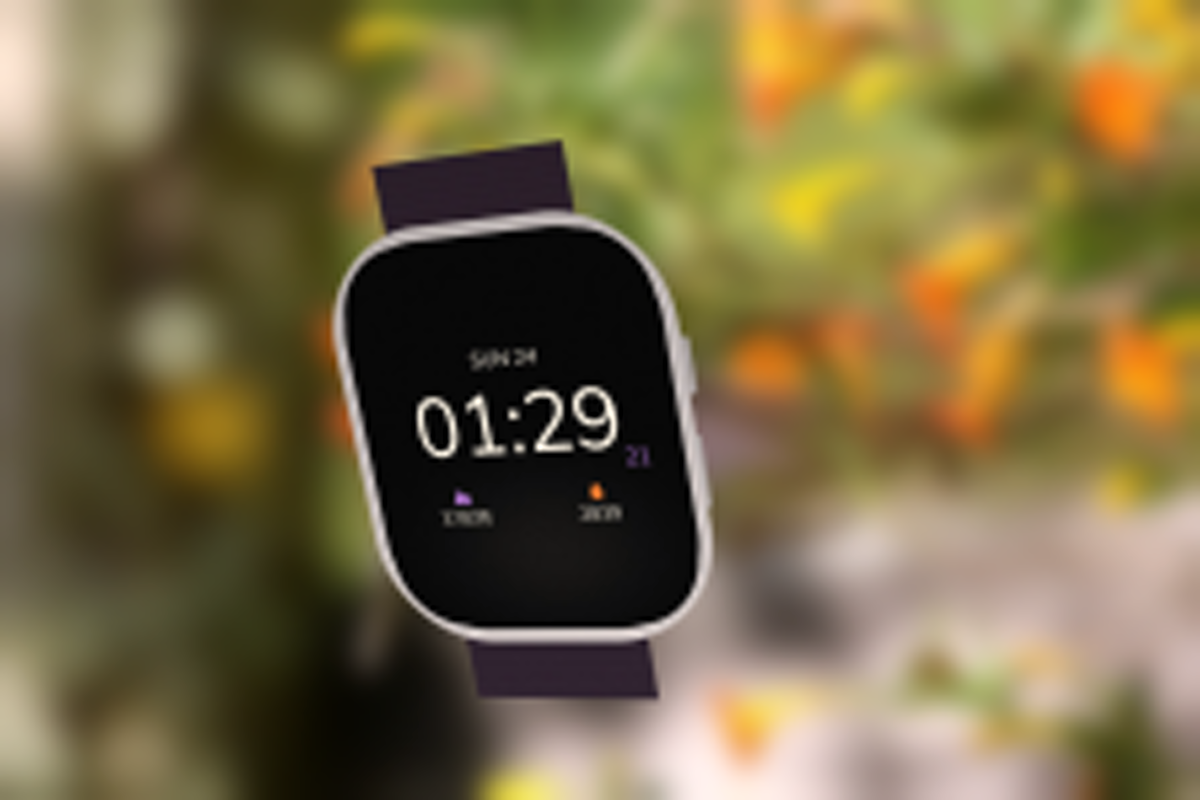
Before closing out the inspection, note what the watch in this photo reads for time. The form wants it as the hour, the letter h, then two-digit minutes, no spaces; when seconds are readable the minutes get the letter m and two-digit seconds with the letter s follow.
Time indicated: 1h29
